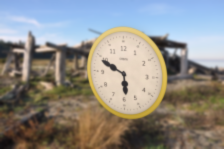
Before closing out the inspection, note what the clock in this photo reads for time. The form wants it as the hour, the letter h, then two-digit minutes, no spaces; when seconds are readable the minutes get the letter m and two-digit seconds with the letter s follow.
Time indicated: 5h49
